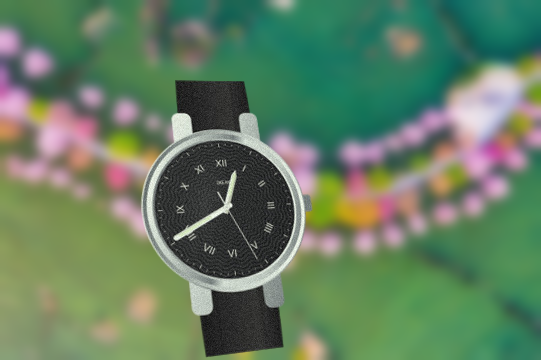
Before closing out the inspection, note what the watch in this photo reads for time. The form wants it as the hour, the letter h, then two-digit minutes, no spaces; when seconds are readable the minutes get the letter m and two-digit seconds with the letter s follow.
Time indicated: 12h40m26s
